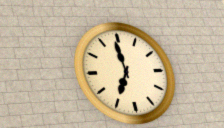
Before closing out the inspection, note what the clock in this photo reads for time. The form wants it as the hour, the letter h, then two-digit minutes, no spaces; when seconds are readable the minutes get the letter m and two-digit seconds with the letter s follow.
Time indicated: 6h59
